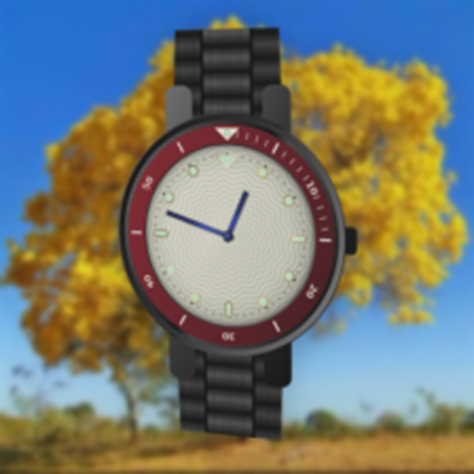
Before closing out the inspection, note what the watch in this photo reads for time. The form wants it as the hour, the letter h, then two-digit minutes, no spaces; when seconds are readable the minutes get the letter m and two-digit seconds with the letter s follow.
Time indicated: 12h48
